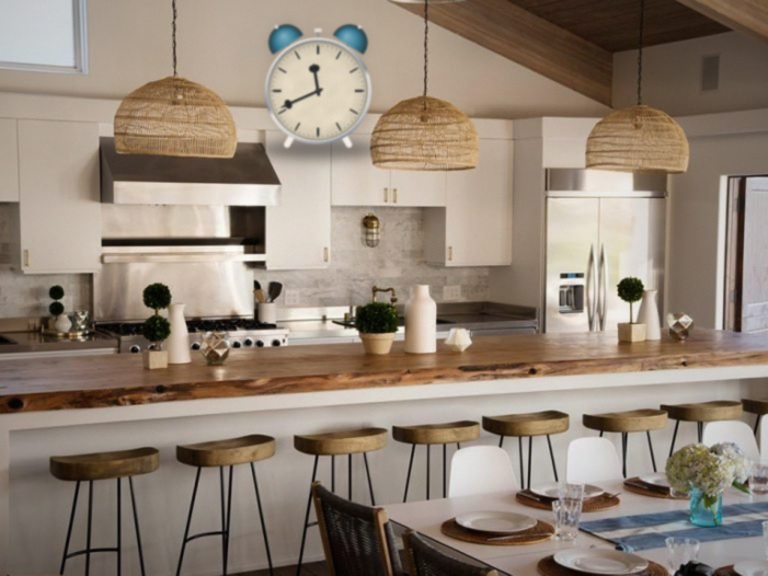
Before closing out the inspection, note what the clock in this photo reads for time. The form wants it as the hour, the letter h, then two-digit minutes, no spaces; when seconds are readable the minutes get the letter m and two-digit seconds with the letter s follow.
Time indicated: 11h41
